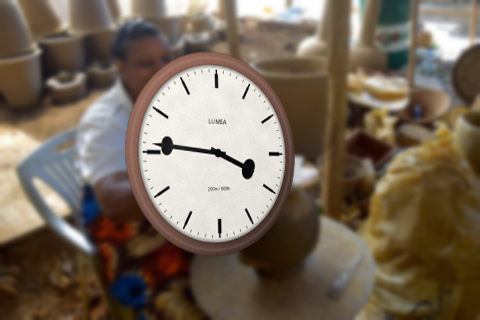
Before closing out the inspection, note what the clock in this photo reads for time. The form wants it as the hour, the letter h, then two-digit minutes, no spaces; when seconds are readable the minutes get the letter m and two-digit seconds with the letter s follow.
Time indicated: 3h46
